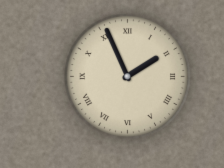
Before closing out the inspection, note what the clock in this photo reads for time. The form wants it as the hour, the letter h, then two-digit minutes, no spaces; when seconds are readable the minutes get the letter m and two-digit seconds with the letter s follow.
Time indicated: 1h56
